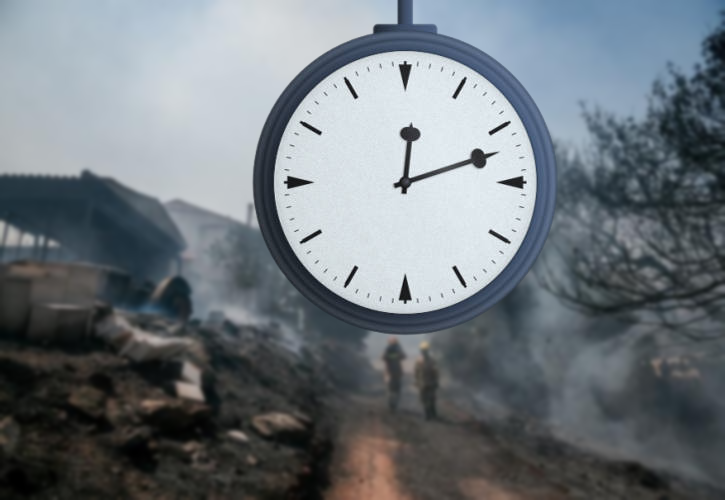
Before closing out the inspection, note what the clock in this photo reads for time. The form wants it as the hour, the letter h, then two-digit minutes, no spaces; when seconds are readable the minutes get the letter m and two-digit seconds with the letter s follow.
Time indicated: 12h12
